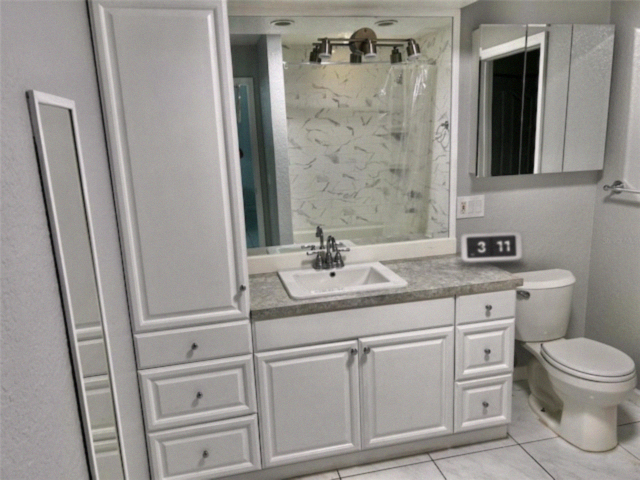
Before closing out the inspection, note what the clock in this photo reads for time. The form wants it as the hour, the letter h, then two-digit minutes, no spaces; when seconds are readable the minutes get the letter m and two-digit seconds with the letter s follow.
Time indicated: 3h11
